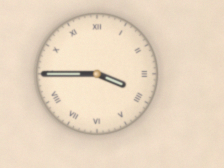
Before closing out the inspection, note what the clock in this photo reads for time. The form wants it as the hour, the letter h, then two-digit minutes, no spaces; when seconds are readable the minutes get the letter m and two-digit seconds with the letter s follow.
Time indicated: 3h45
